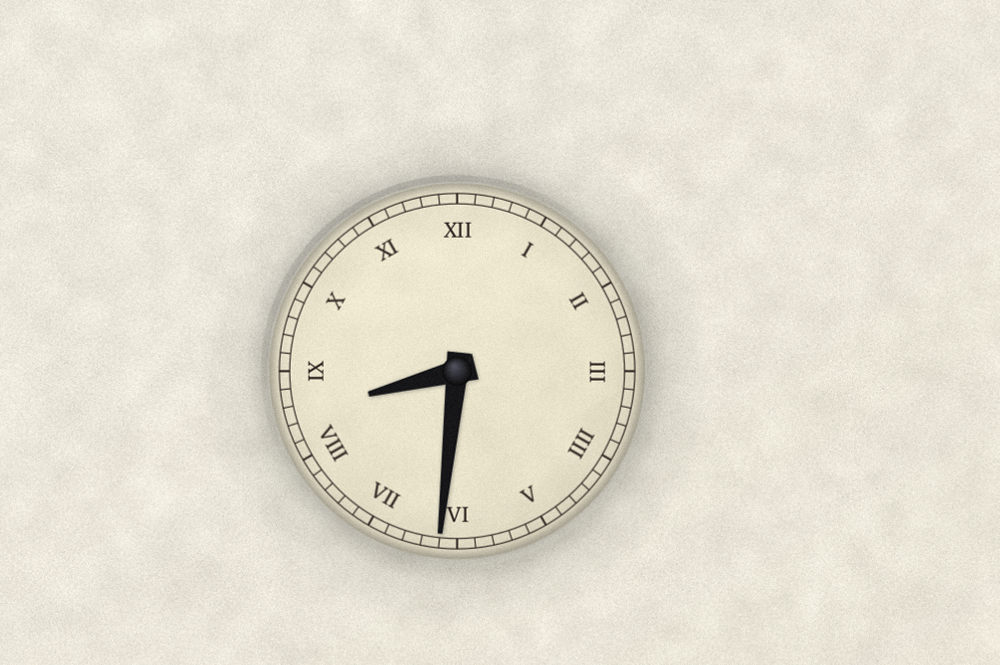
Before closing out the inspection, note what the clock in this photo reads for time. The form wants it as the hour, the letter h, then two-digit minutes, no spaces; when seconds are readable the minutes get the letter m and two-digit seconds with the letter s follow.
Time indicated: 8h31
